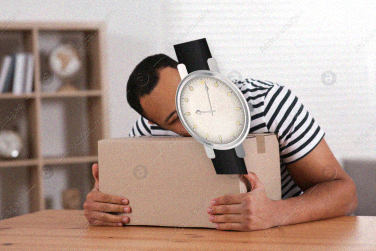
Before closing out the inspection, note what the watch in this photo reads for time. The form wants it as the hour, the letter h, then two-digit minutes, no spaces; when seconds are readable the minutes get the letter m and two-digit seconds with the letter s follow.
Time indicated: 9h01
